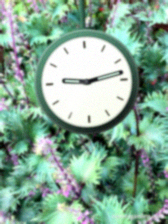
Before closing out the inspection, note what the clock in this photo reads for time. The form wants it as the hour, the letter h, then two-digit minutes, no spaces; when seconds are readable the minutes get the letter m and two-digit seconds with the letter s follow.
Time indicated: 9h13
